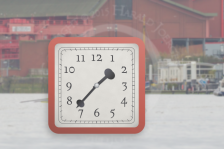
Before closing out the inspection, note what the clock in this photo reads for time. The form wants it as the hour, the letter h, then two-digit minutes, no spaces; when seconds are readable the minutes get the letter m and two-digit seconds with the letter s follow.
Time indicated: 1h37
